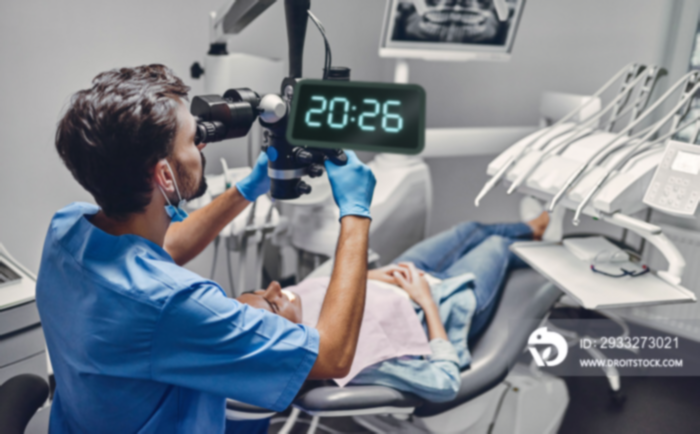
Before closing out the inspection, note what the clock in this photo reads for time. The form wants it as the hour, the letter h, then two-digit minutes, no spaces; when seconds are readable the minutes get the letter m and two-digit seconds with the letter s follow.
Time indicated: 20h26
